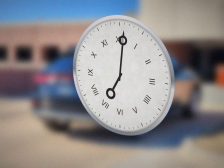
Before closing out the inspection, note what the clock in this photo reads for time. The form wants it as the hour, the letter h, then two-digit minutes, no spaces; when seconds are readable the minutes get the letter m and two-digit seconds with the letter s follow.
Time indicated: 7h01
